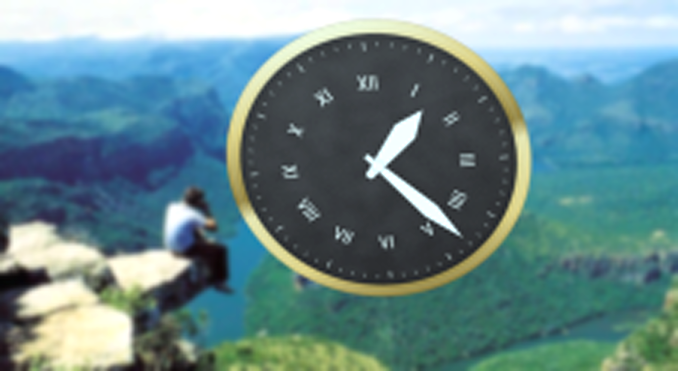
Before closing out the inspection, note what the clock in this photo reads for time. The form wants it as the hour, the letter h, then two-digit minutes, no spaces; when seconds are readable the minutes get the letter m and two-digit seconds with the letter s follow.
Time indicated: 1h23
